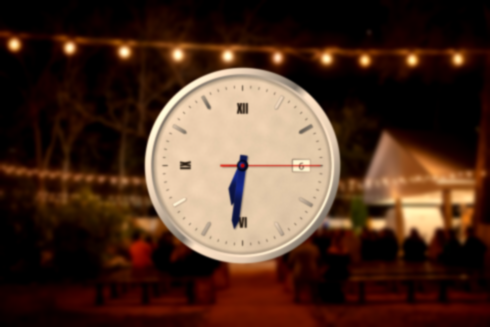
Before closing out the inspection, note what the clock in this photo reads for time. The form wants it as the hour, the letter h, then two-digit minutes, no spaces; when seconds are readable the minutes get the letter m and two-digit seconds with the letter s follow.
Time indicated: 6h31m15s
